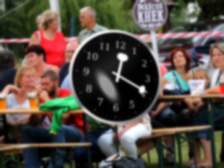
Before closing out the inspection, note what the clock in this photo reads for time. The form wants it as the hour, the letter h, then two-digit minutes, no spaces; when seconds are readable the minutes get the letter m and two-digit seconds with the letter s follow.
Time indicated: 12h19
